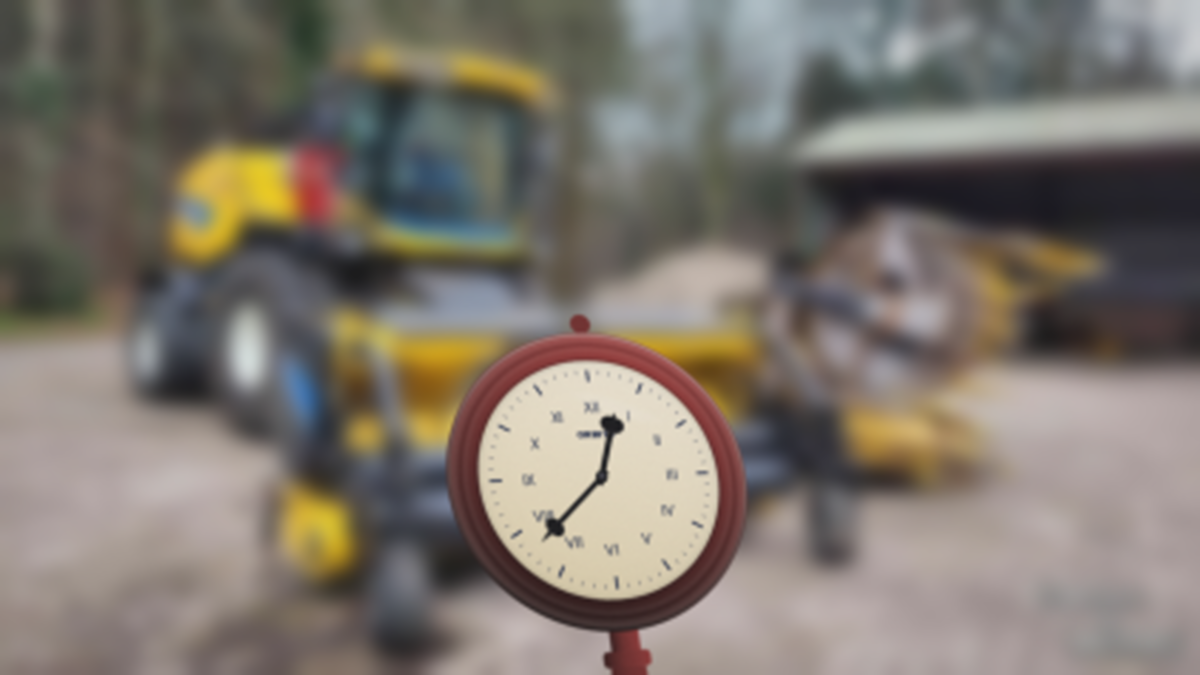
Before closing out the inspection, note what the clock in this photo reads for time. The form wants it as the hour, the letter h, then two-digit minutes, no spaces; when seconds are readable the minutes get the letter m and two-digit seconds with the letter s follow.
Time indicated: 12h38
